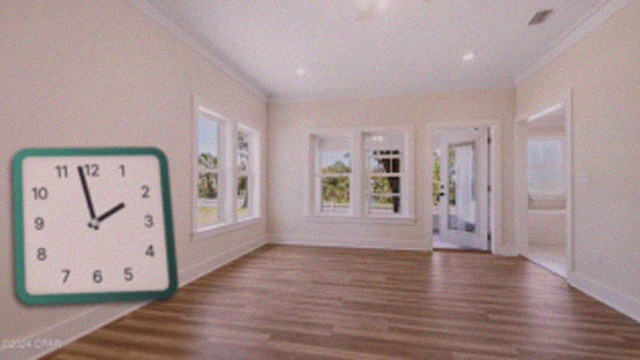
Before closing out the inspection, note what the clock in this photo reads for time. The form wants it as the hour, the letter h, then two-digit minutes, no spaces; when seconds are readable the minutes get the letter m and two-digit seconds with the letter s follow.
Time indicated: 1h58
